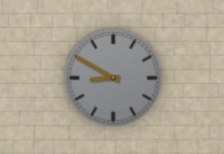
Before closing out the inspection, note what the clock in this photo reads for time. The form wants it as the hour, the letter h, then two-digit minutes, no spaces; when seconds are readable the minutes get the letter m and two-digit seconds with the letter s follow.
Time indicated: 8h50
